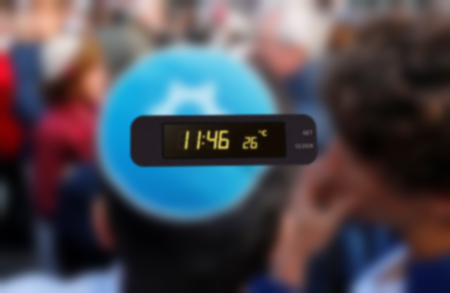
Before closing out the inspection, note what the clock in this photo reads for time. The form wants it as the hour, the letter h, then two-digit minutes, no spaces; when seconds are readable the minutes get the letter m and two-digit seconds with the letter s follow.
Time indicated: 11h46
